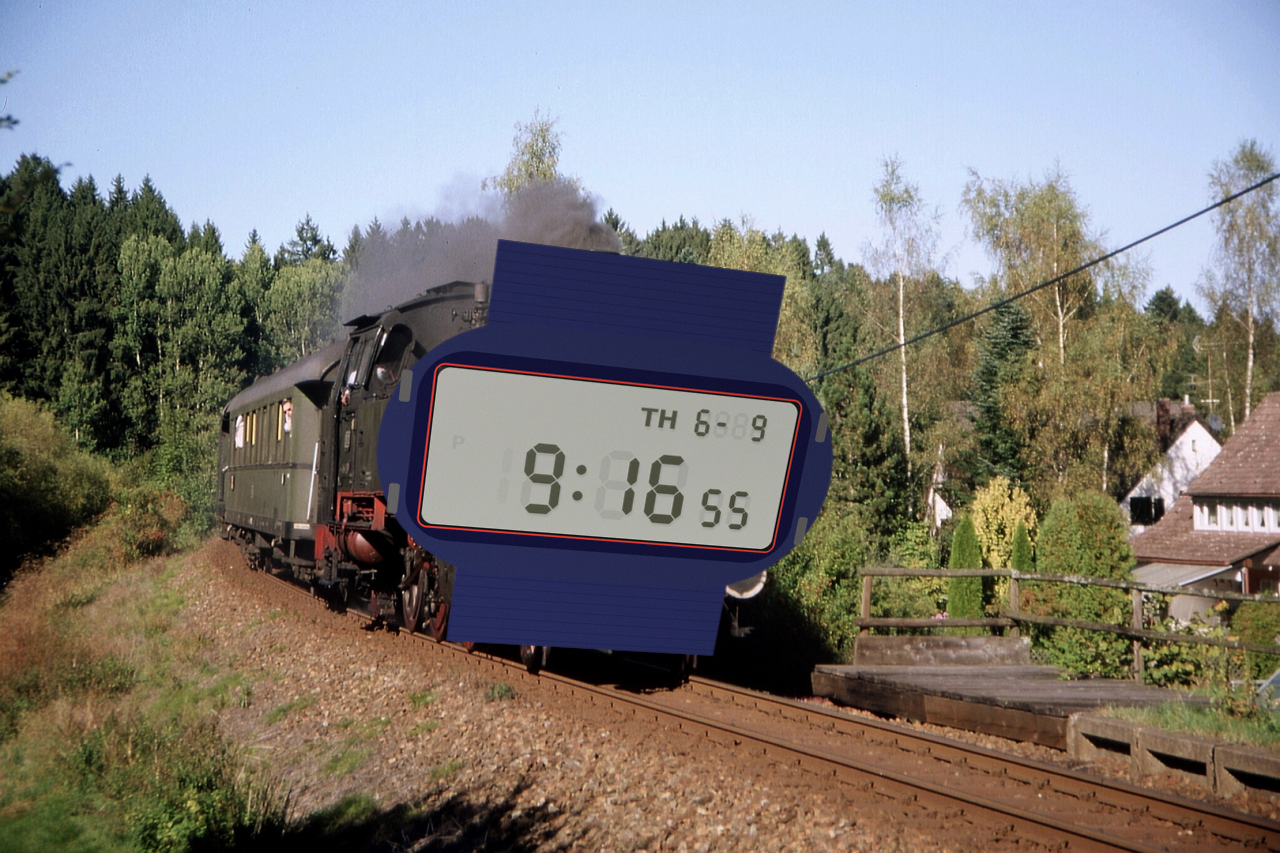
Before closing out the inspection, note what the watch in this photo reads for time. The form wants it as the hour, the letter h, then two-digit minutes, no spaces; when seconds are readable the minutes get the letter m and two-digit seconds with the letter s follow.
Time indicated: 9h16m55s
